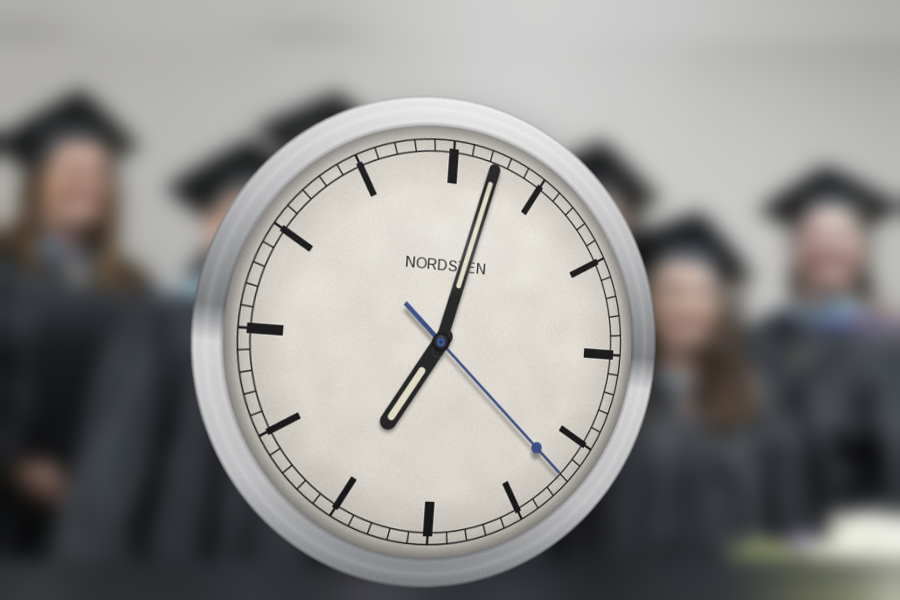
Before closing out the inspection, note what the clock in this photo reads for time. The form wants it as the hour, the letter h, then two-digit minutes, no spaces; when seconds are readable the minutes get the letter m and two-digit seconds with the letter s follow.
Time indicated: 7h02m22s
